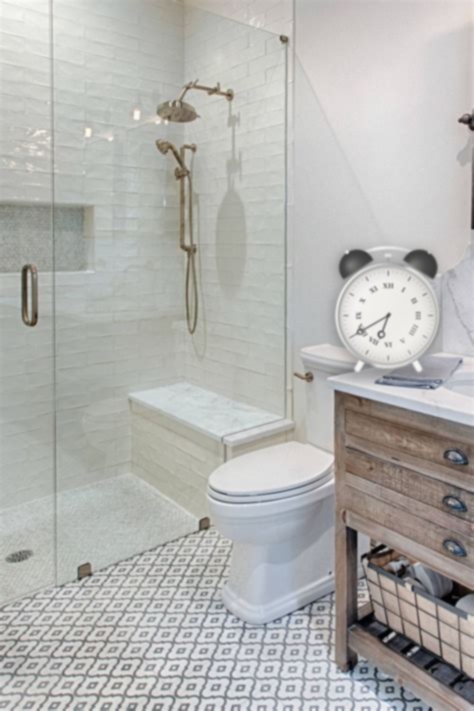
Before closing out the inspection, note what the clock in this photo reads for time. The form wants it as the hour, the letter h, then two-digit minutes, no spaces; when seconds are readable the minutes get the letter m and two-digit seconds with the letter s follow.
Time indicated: 6h40
